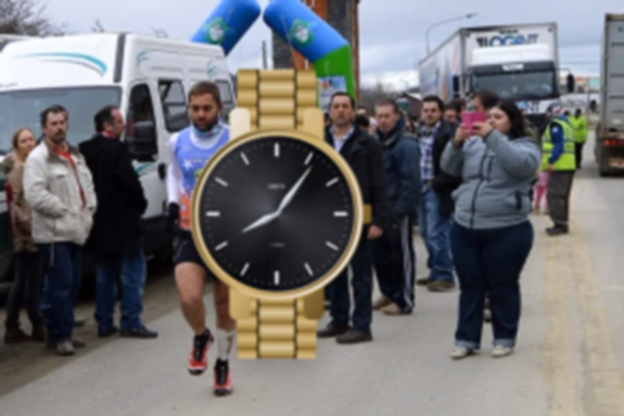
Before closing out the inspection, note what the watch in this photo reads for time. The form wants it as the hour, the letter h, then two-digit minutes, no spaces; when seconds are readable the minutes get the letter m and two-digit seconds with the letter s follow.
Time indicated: 8h06
